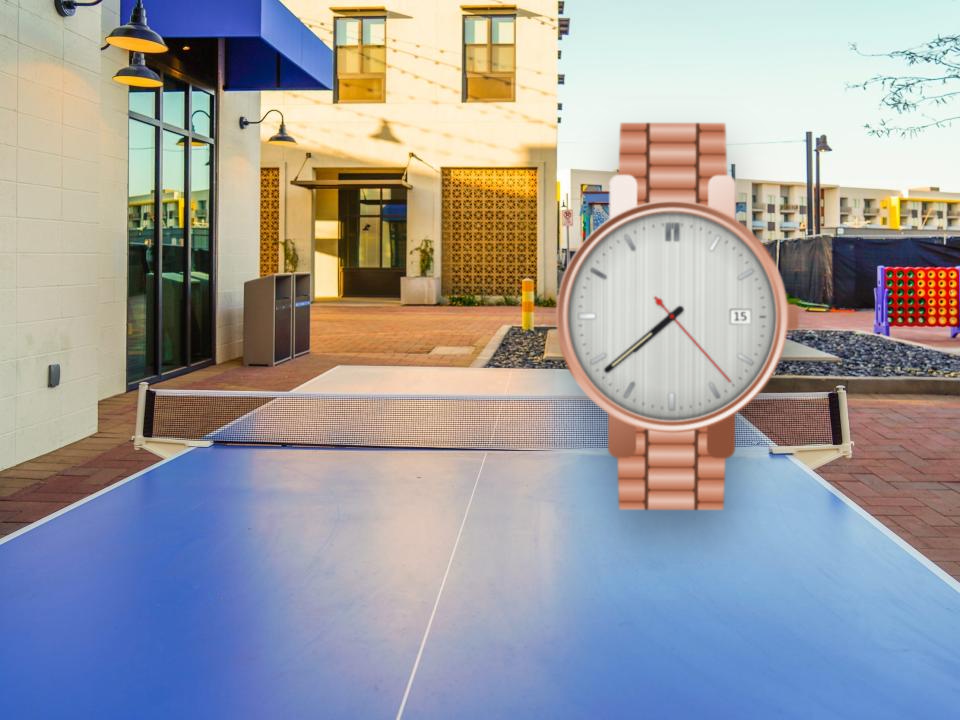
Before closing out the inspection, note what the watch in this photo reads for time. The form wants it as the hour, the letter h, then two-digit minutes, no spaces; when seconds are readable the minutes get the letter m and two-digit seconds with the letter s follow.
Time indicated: 7h38m23s
